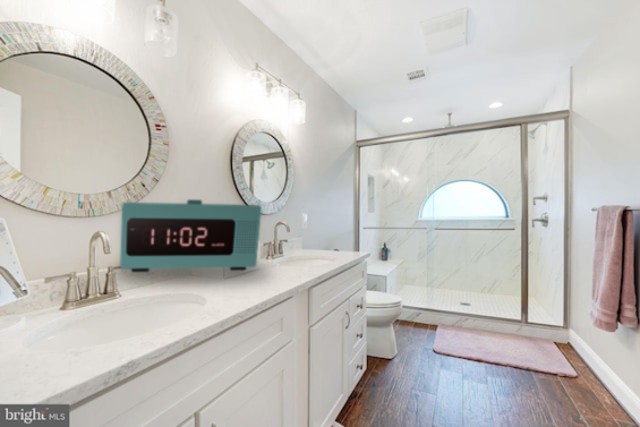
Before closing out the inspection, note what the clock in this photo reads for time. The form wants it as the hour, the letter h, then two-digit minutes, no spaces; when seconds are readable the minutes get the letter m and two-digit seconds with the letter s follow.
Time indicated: 11h02
